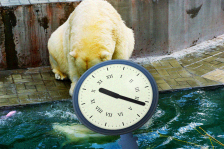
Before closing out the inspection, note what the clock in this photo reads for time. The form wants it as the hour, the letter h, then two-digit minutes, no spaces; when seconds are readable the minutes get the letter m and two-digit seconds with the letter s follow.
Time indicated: 10h21
